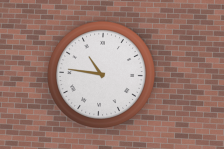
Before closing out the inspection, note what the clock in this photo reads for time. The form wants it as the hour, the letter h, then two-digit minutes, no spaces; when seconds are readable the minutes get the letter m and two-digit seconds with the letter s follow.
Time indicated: 10h46
